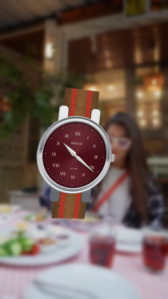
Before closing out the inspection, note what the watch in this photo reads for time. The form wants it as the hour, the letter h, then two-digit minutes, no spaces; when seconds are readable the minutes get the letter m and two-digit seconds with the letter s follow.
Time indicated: 10h21
